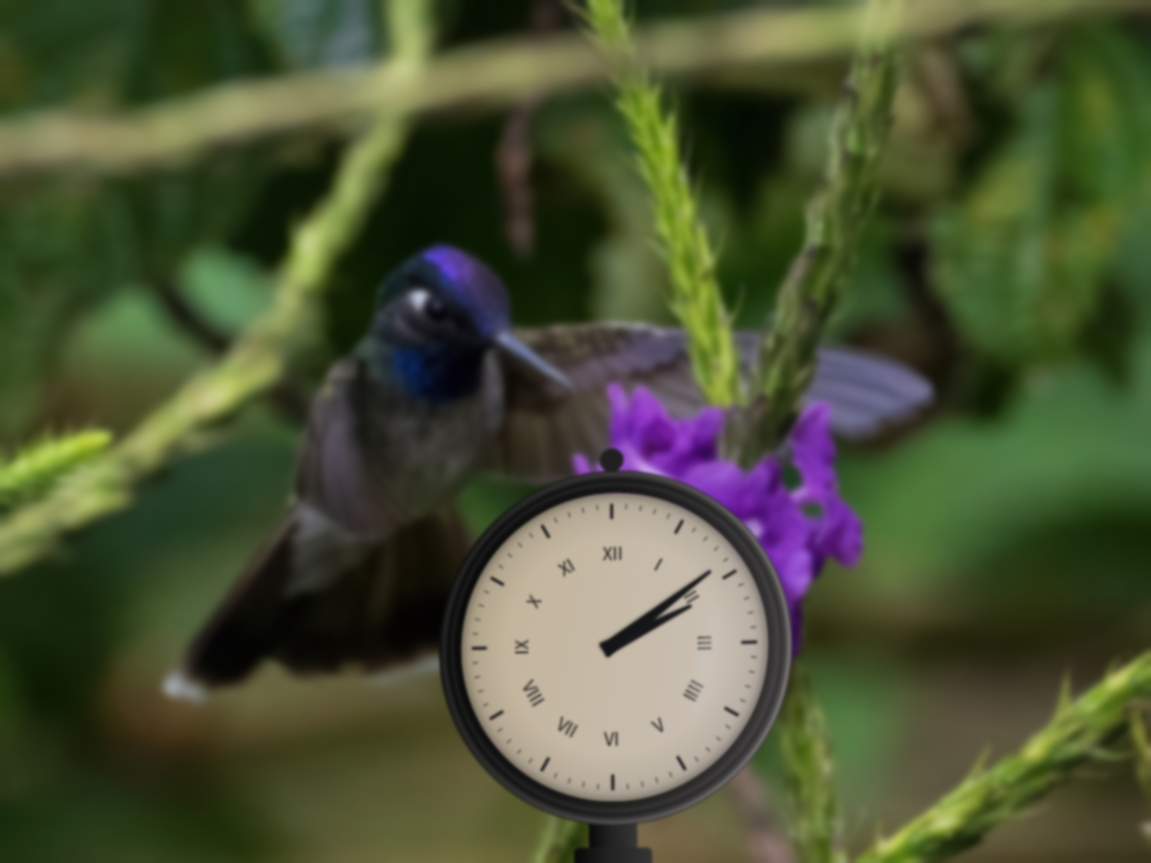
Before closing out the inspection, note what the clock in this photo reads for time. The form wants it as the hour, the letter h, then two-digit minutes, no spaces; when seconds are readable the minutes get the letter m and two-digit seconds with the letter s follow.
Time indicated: 2h09
